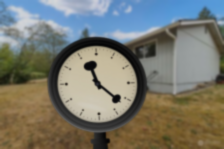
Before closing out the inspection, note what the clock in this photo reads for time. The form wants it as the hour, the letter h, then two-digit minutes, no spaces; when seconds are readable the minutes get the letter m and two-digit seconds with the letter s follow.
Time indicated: 11h22
